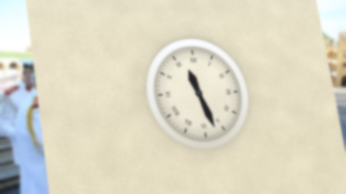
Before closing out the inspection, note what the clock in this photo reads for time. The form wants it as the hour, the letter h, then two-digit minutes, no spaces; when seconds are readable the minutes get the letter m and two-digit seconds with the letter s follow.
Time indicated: 11h27
